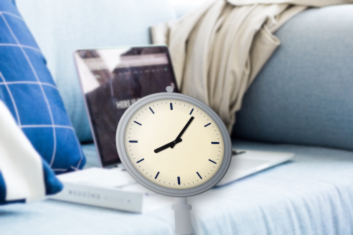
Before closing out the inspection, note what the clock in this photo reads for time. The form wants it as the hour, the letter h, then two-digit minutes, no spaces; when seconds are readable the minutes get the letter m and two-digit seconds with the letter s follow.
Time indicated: 8h06
